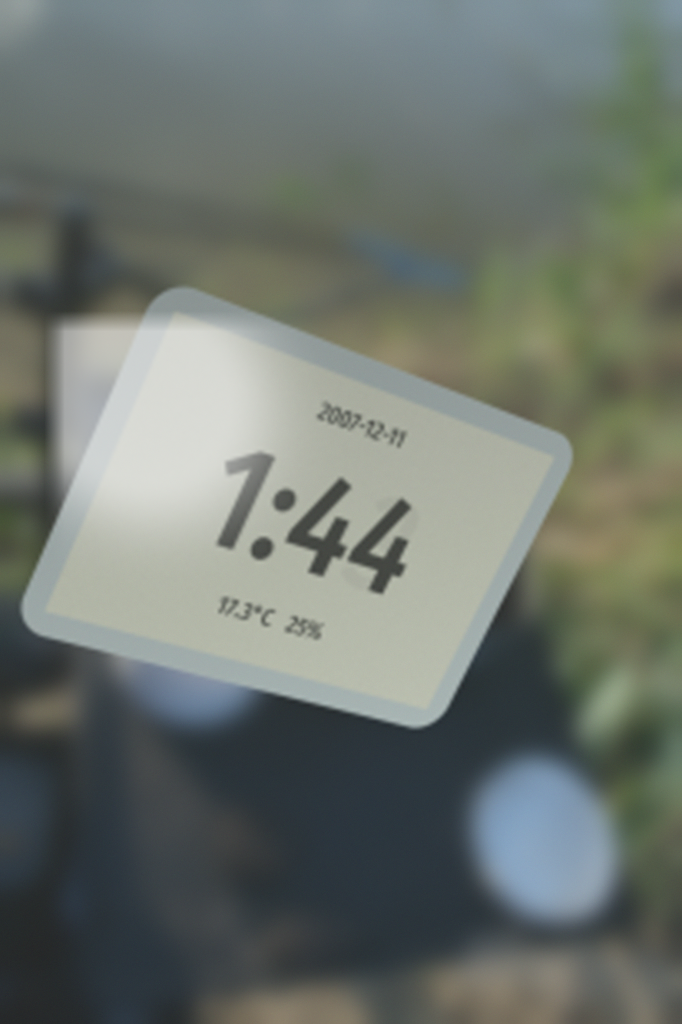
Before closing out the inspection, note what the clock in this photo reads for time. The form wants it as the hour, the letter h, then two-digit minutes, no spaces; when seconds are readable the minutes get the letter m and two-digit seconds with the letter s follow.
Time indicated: 1h44
